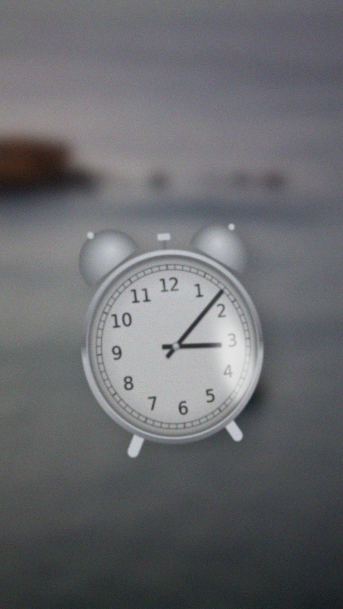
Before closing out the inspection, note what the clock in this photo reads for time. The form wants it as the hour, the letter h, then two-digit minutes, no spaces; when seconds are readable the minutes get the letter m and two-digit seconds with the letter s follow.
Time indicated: 3h08
